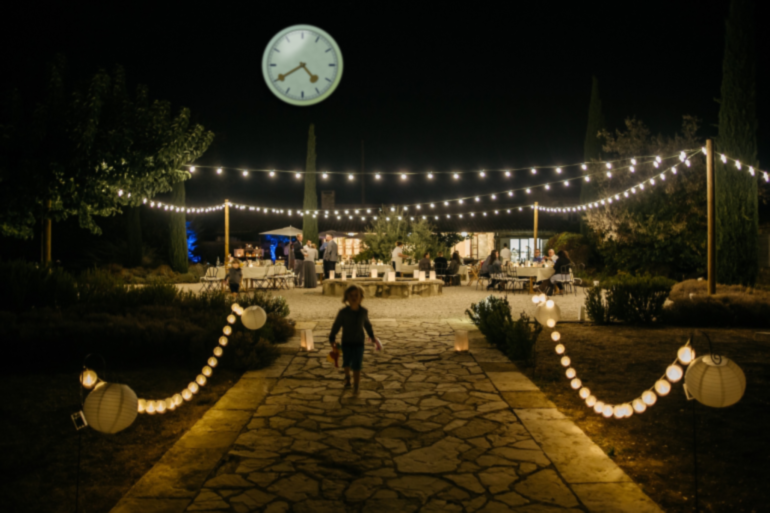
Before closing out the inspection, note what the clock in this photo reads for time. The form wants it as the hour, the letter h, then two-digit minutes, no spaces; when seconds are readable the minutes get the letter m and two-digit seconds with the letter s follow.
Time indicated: 4h40
